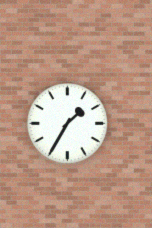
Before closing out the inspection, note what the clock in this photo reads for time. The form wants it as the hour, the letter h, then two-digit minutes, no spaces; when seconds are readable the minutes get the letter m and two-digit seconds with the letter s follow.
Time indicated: 1h35
